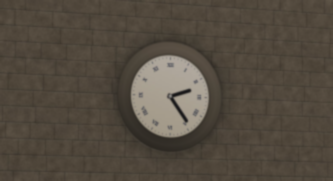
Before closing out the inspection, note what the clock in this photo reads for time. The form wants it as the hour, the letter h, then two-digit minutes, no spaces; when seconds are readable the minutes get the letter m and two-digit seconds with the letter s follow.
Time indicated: 2h24
